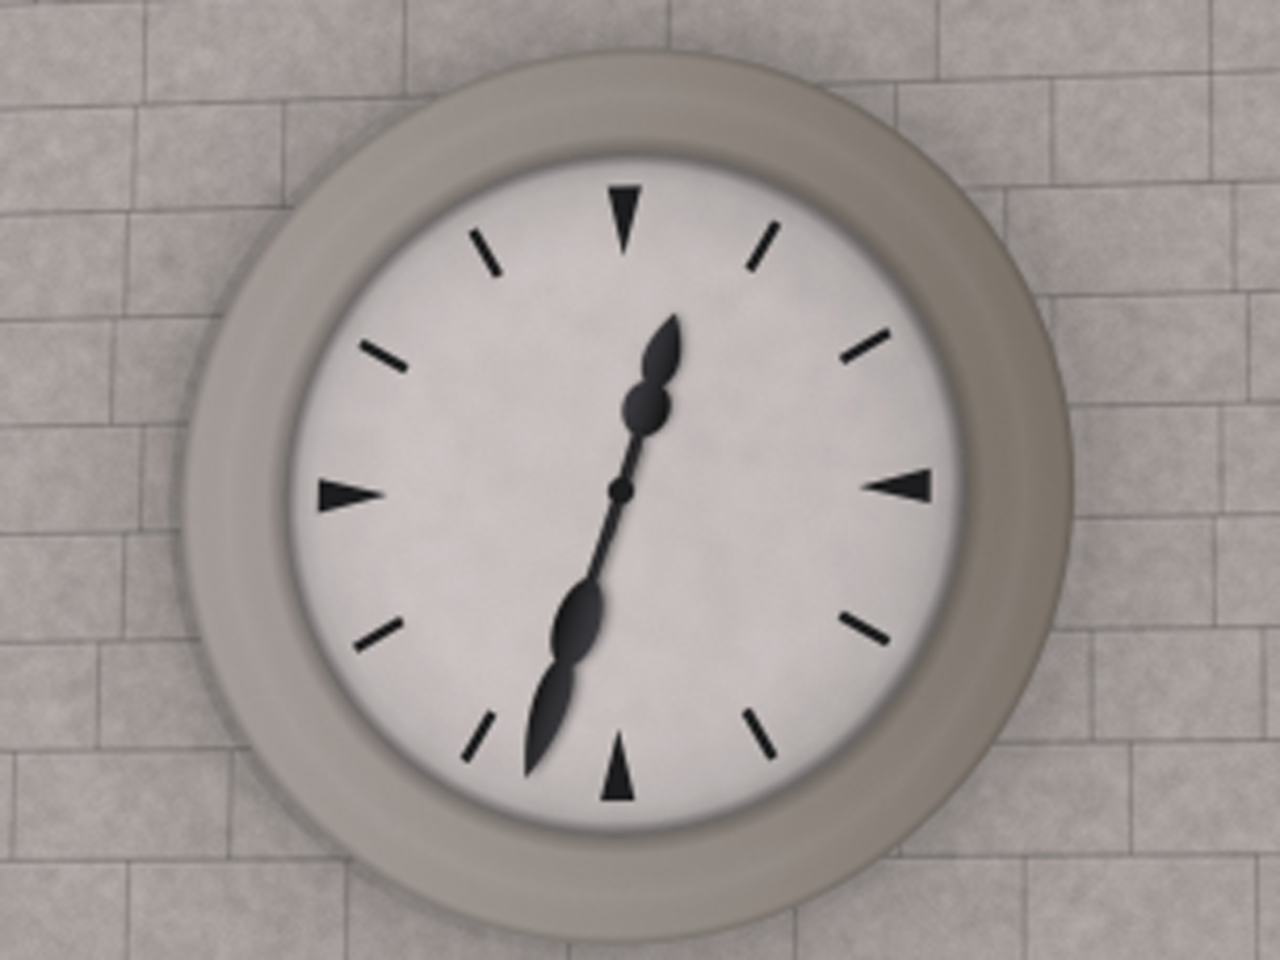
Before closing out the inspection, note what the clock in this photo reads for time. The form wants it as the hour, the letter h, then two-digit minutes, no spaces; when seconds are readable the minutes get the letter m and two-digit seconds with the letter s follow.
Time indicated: 12h33
